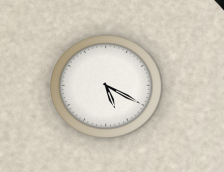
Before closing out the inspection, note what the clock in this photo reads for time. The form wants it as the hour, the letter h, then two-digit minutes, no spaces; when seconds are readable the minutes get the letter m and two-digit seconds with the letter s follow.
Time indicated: 5h20
